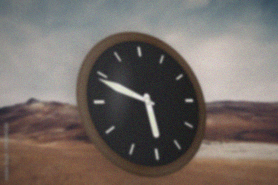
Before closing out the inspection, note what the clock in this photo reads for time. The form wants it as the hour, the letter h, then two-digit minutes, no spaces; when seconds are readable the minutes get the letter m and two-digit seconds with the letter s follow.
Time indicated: 5h49
